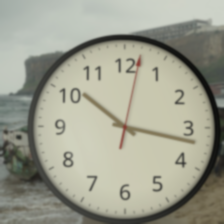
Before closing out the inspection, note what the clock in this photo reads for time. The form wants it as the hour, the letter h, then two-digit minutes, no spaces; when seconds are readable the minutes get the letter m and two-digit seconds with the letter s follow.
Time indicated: 10h17m02s
